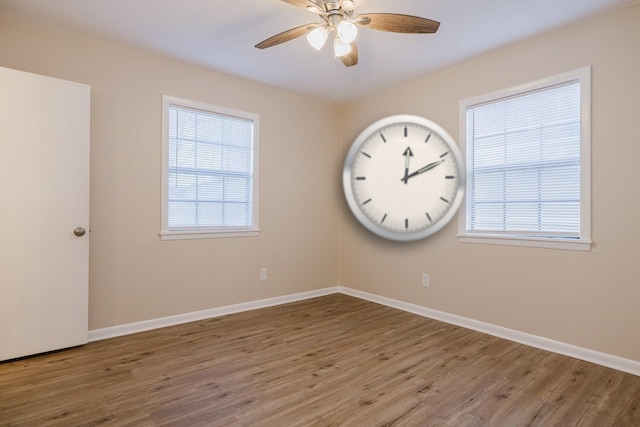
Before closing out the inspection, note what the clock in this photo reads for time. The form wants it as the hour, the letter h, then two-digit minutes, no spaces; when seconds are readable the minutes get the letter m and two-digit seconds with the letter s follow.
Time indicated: 12h11
